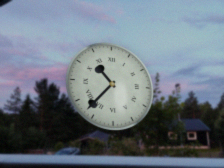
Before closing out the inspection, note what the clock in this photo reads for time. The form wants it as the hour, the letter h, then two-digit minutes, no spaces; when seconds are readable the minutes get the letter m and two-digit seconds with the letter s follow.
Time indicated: 10h37
